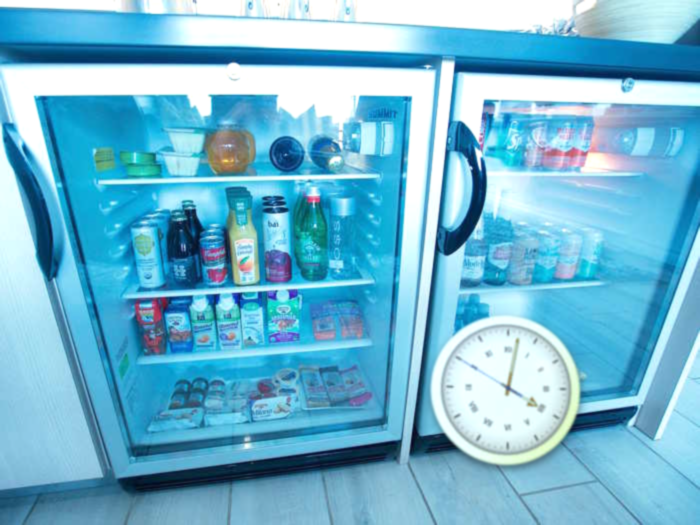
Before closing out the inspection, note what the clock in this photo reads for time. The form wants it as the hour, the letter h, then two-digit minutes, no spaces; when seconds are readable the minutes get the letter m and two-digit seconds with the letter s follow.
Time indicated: 4h01m50s
